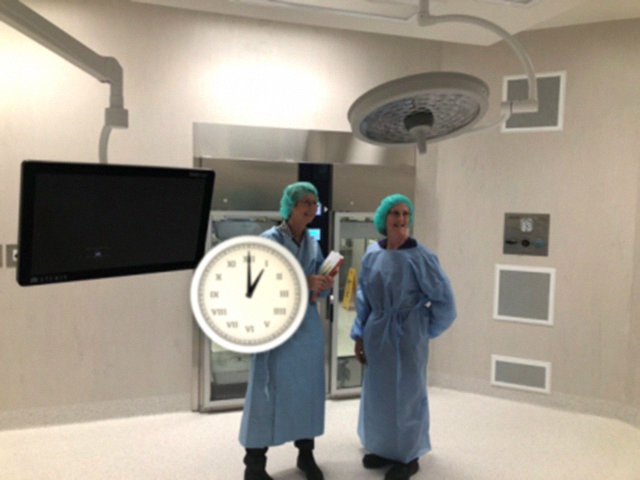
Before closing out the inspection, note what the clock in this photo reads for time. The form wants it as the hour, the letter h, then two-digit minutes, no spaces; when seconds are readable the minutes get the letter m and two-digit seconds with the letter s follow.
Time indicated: 1h00
